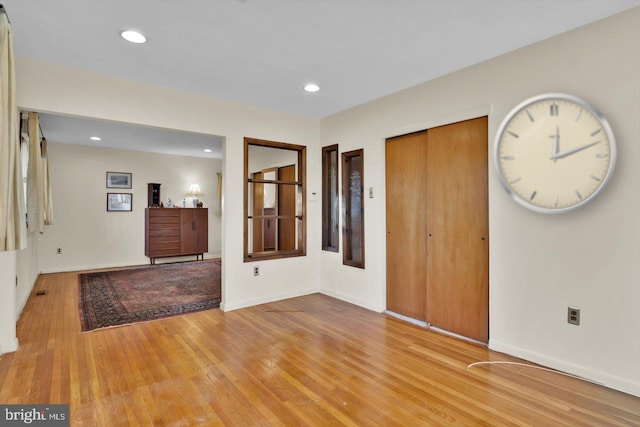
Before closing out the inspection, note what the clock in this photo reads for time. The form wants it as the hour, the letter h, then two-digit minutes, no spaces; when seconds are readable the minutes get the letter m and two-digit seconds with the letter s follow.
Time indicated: 12h12
